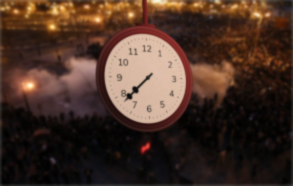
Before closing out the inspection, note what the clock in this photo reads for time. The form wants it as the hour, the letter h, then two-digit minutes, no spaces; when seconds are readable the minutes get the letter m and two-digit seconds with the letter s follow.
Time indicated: 7h38
